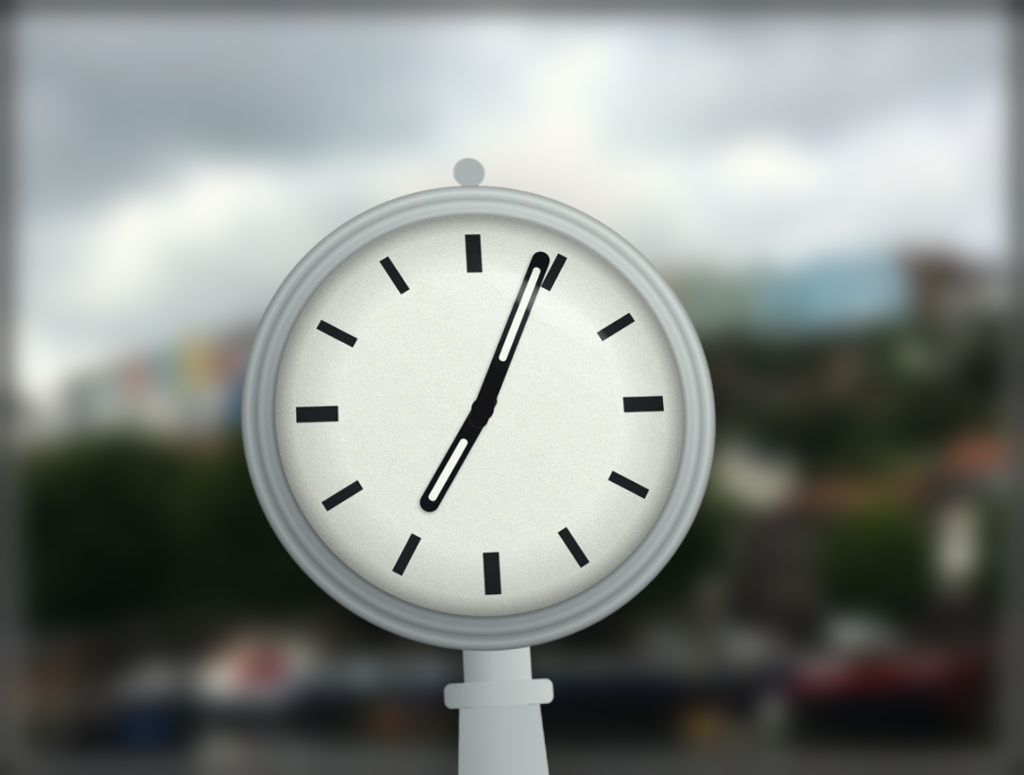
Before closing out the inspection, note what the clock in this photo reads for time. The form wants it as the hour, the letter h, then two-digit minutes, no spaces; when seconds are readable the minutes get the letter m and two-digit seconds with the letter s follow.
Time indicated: 7h04
